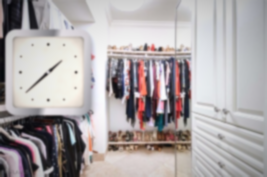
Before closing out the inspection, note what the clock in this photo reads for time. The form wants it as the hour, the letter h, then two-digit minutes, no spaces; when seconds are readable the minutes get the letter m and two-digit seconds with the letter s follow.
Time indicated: 1h38
